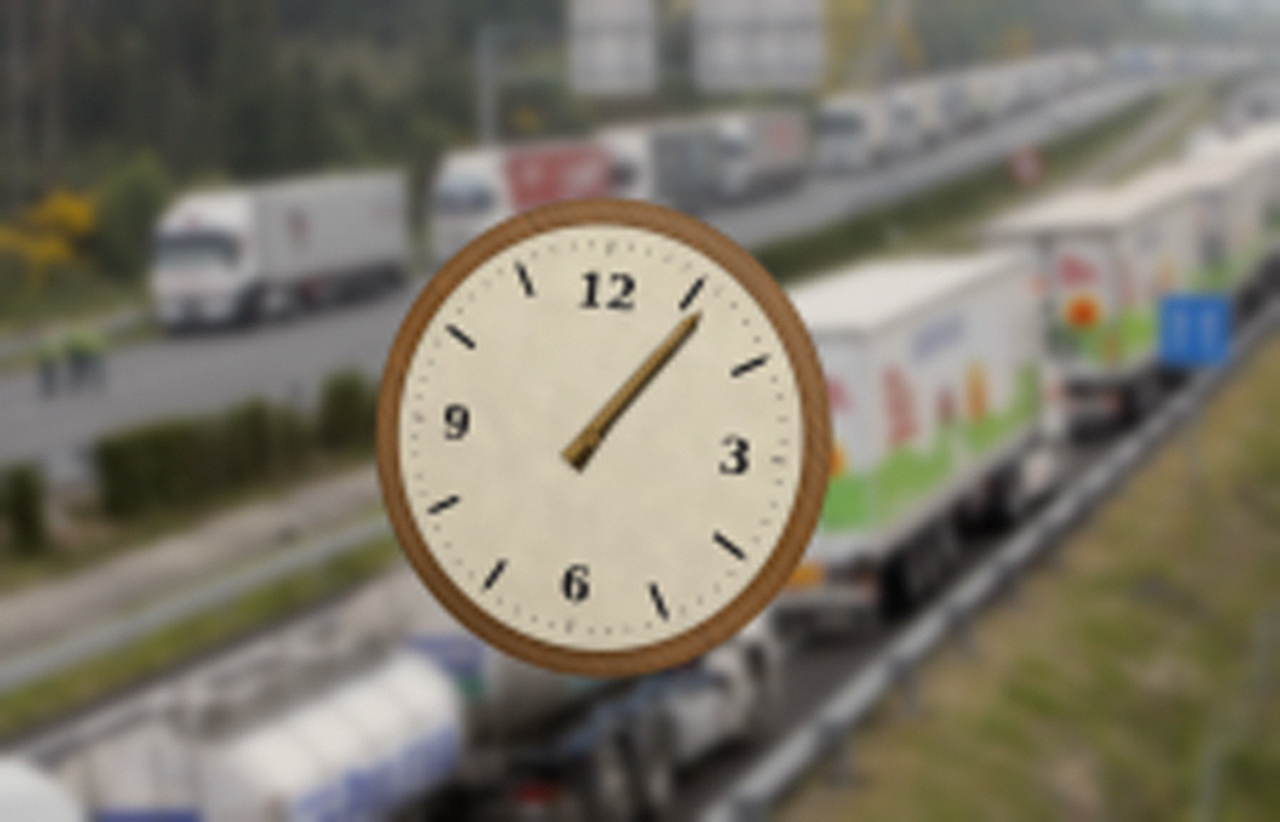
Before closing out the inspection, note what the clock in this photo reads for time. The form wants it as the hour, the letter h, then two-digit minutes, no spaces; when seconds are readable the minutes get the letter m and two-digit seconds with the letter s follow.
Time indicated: 1h06
